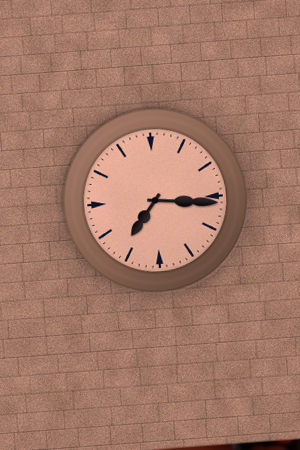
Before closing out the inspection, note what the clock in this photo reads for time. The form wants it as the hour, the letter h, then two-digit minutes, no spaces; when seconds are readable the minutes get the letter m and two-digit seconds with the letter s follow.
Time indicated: 7h16
